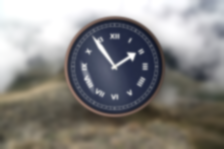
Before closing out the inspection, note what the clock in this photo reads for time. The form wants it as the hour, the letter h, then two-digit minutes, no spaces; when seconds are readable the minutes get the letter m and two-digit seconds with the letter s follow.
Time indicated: 1h54
